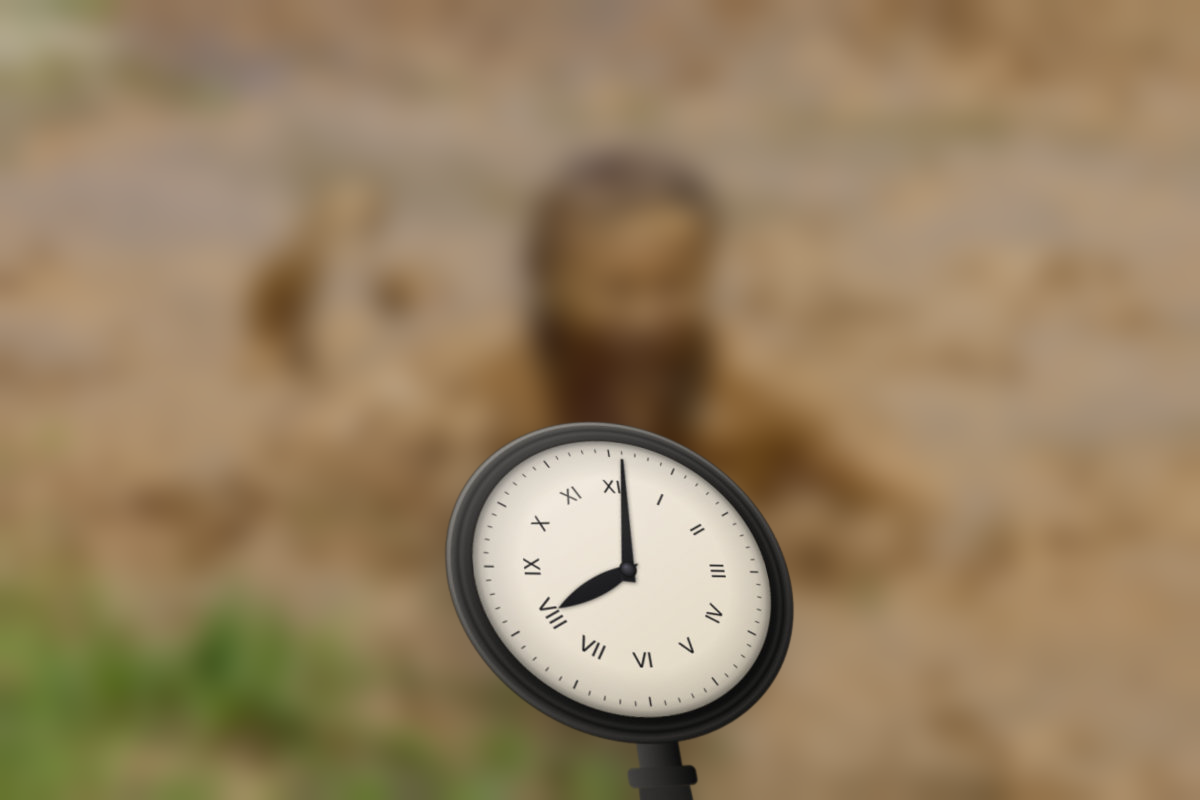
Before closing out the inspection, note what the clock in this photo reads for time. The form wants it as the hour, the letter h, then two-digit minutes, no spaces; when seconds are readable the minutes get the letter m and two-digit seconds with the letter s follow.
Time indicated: 8h01
